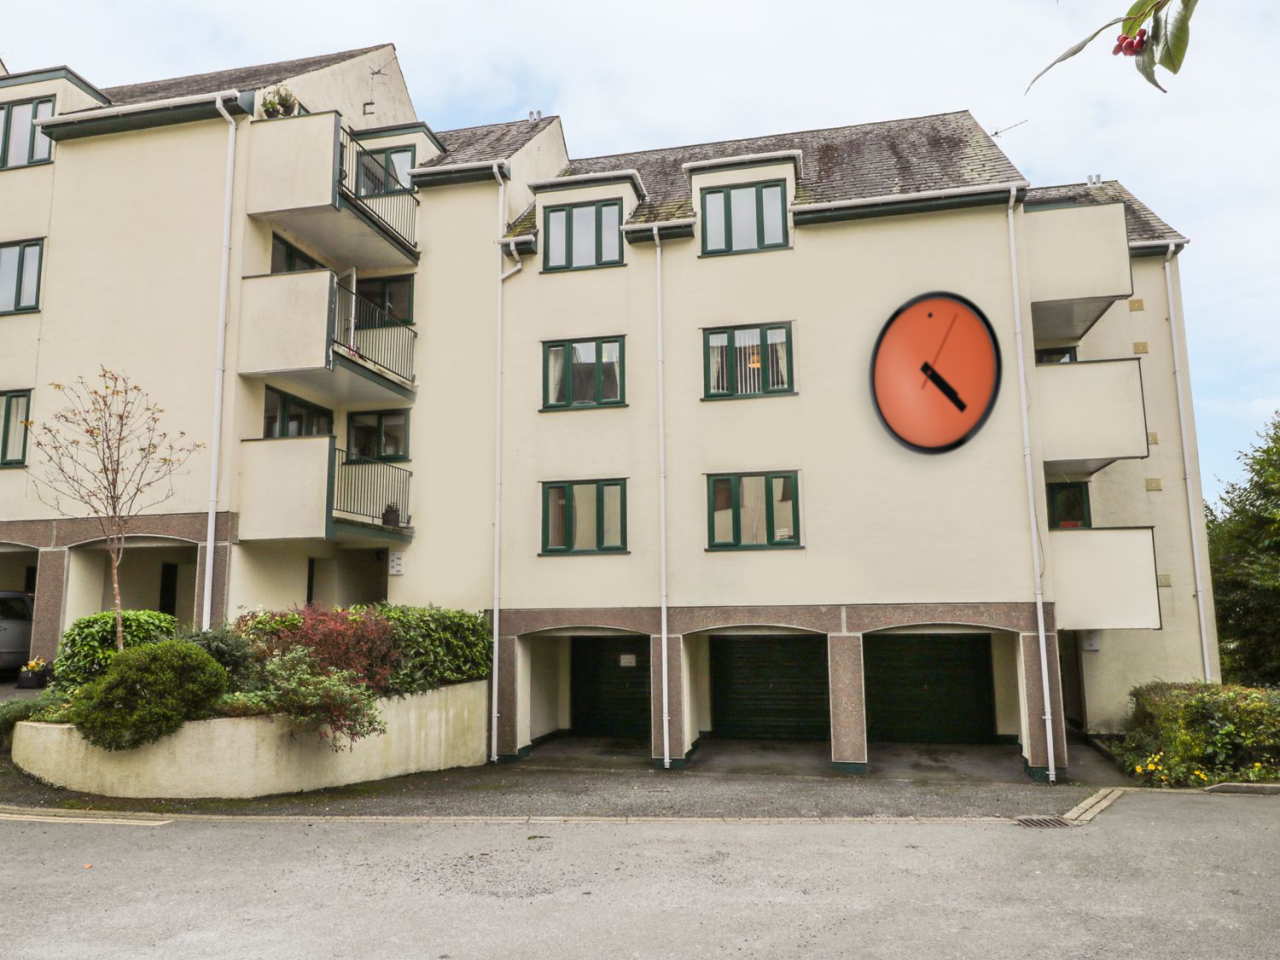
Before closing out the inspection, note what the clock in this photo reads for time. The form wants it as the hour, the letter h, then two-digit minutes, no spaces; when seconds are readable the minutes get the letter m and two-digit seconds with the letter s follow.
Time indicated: 4h22m05s
